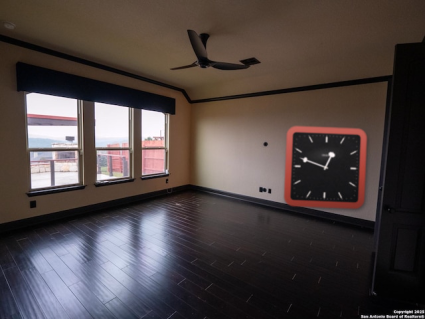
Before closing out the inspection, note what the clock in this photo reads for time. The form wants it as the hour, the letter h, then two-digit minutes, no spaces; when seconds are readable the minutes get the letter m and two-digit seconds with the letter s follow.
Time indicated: 12h48
